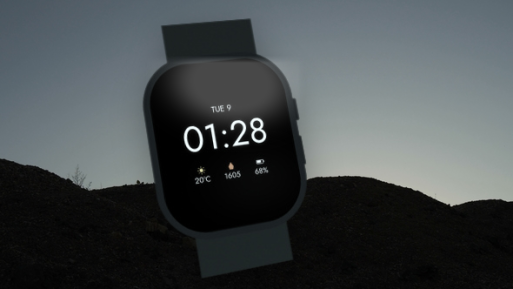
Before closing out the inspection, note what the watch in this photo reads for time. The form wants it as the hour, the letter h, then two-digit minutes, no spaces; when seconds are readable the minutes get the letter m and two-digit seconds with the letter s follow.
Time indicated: 1h28
